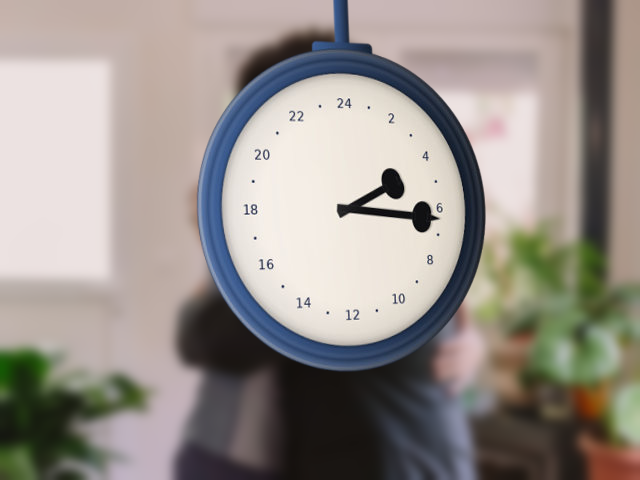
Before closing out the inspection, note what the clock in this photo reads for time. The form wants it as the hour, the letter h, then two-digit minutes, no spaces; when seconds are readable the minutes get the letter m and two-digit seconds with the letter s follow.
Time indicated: 4h16
